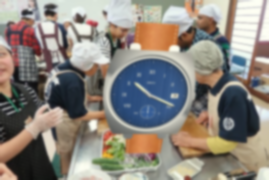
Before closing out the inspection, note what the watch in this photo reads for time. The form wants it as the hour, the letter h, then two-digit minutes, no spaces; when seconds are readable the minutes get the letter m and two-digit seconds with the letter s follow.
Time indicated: 10h19
